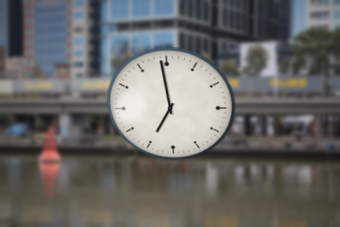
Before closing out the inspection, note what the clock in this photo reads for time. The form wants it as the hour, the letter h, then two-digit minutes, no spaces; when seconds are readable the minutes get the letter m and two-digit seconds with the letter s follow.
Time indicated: 6h59
